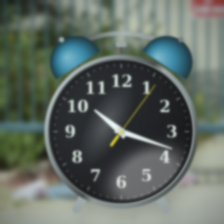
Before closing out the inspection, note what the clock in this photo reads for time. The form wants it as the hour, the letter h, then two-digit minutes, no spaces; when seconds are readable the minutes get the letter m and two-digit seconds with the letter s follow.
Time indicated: 10h18m06s
